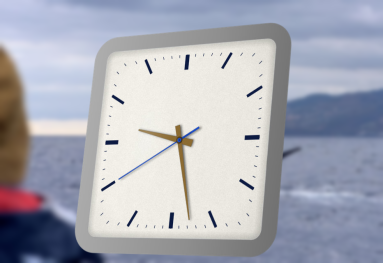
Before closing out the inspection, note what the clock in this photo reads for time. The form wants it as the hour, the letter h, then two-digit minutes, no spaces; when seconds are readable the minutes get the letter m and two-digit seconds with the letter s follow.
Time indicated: 9h27m40s
